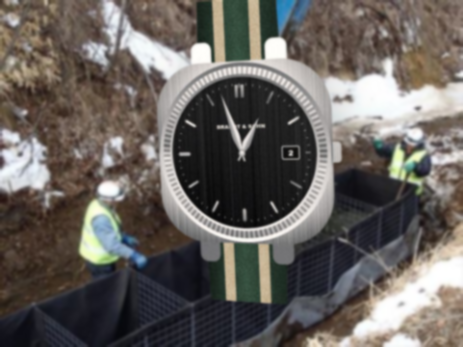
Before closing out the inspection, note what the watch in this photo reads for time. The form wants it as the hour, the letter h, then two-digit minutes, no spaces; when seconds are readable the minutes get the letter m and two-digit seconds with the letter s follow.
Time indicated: 12h57
